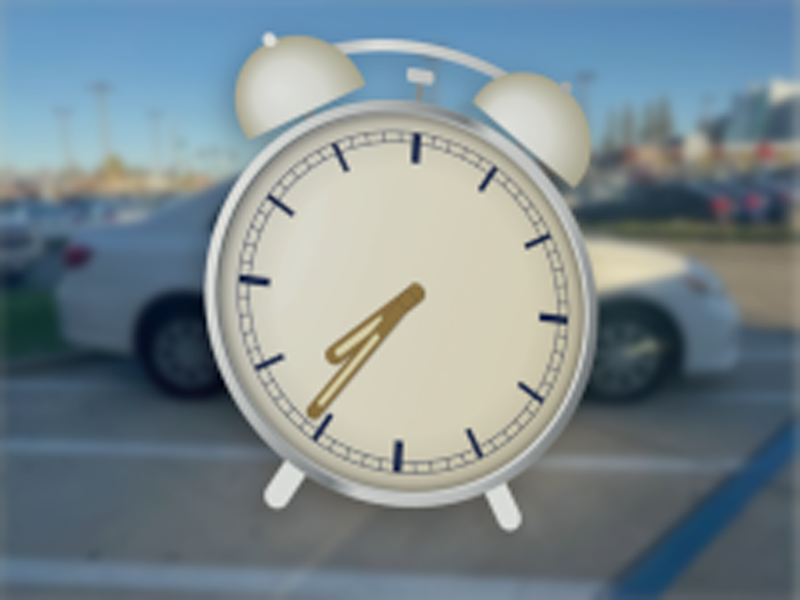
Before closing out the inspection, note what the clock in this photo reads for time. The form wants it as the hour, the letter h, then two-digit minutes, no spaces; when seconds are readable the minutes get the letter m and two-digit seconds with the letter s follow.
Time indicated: 7h36
